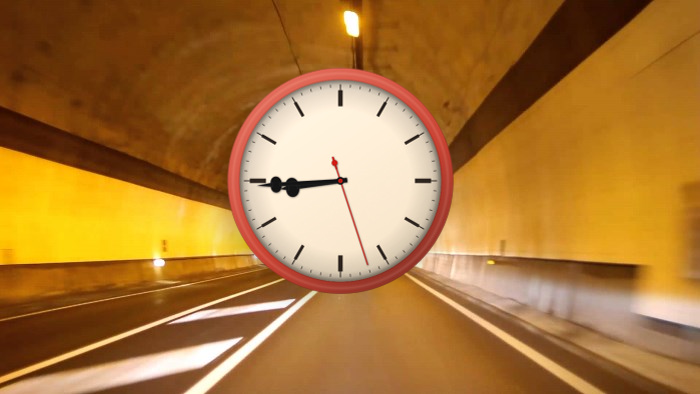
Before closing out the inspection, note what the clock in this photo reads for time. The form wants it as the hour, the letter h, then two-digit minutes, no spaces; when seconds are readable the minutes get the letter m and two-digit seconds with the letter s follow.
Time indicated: 8h44m27s
